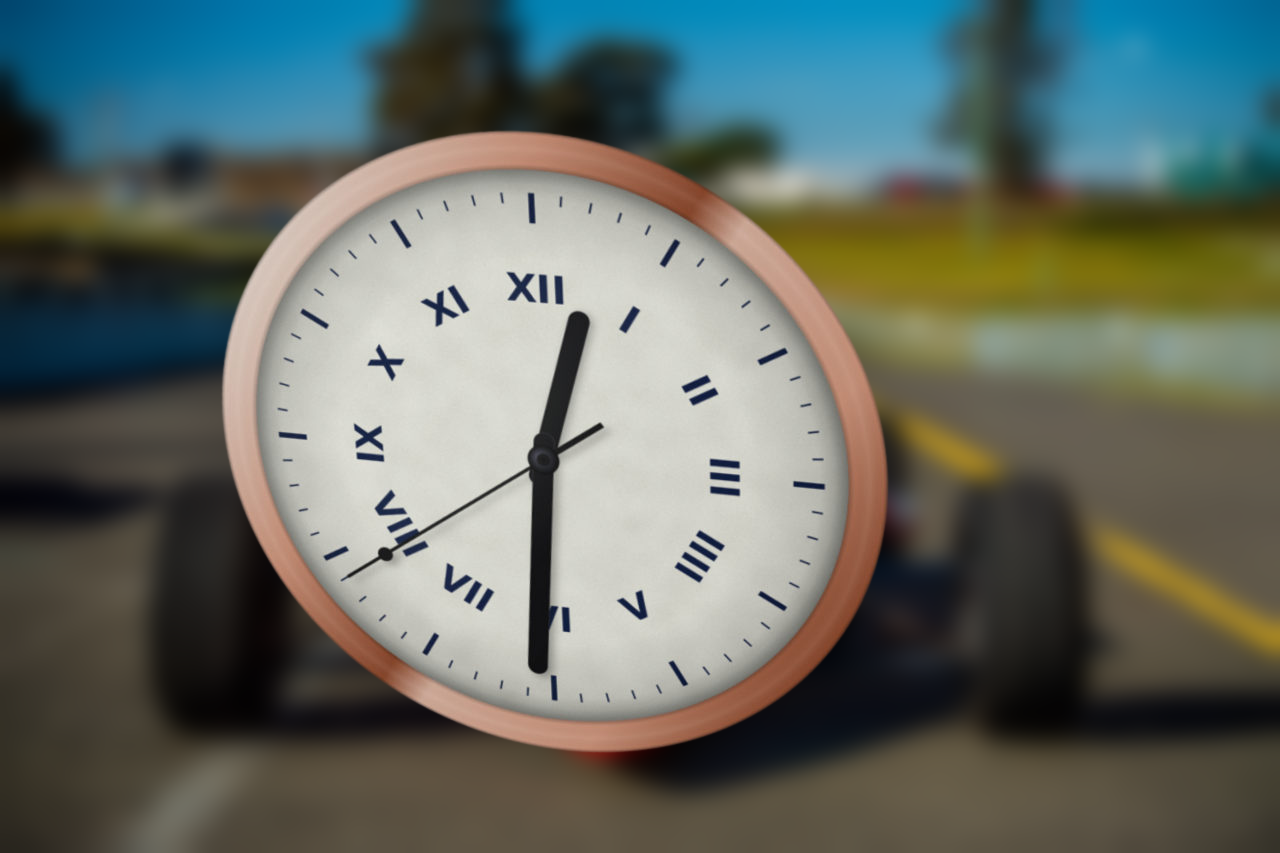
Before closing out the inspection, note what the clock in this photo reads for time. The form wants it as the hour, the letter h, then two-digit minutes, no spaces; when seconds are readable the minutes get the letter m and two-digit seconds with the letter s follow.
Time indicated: 12h30m39s
